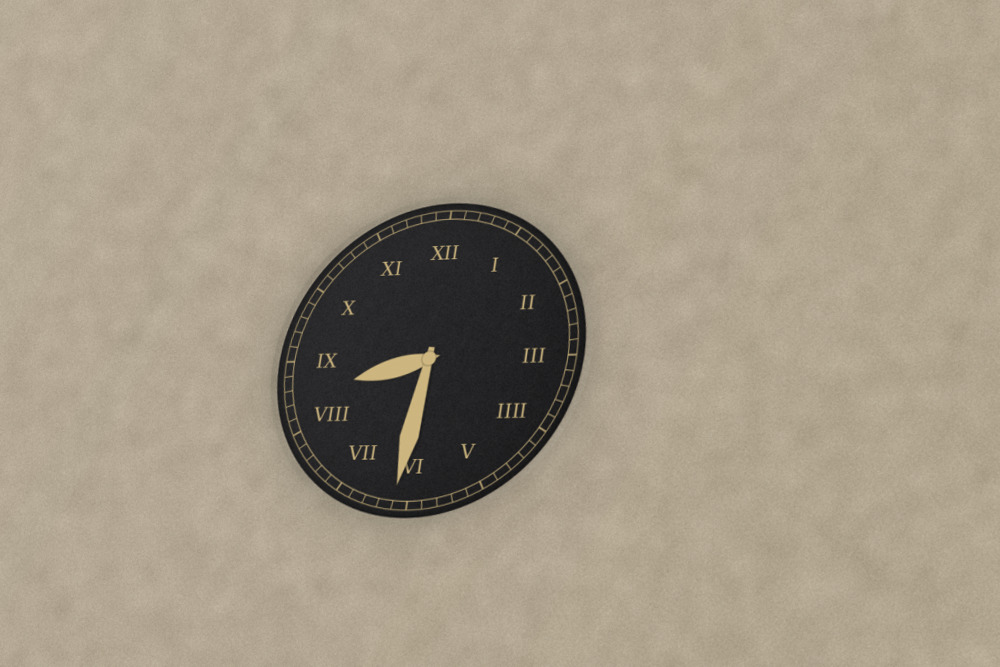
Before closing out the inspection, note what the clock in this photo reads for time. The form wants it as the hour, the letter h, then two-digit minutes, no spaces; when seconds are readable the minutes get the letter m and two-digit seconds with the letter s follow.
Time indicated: 8h31
